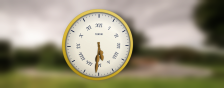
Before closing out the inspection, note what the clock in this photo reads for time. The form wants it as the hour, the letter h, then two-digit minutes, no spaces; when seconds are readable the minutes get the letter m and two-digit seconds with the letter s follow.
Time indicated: 5h31
